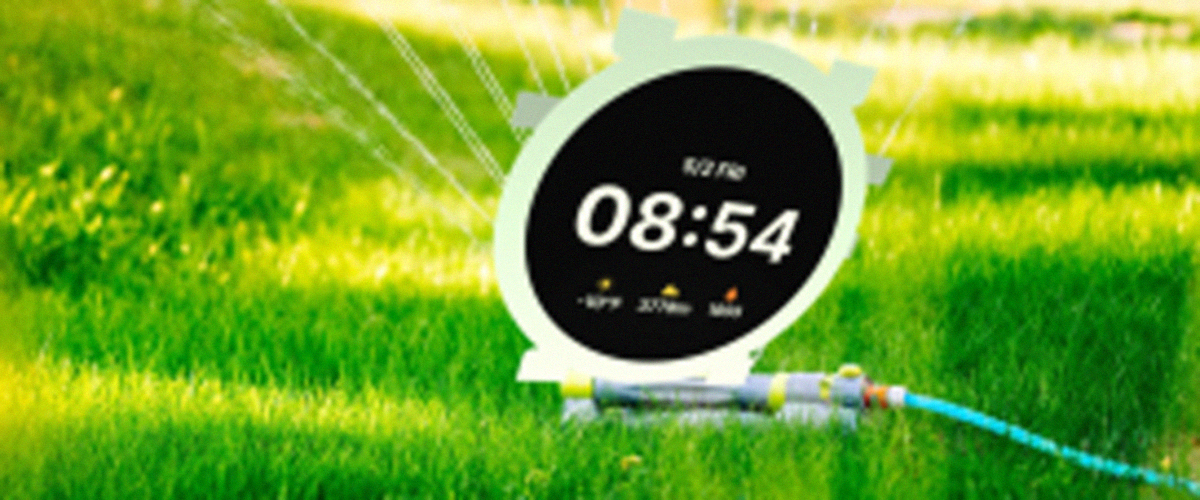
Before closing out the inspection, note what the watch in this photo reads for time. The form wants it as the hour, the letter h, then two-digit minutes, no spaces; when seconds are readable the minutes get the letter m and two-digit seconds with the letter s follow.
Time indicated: 8h54
